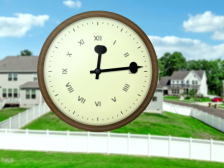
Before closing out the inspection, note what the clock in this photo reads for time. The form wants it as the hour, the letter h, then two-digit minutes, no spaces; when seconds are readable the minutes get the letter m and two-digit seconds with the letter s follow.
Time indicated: 12h14
